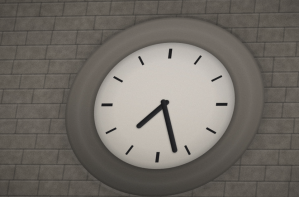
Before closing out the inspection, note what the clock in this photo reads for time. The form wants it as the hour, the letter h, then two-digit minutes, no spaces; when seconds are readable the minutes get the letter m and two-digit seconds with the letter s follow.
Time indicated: 7h27
